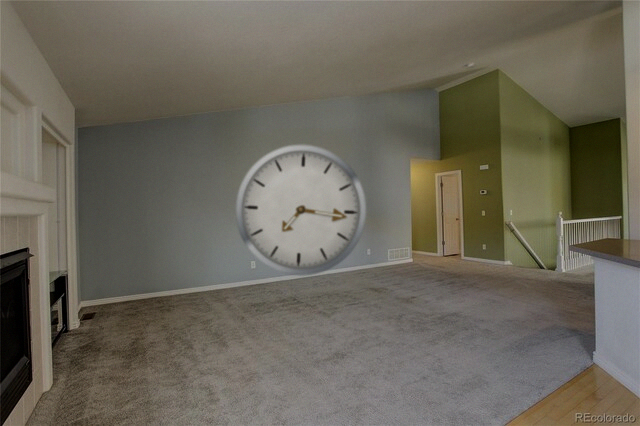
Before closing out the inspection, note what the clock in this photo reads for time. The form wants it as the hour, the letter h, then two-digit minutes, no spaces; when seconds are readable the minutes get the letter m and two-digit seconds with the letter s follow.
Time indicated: 7h16
